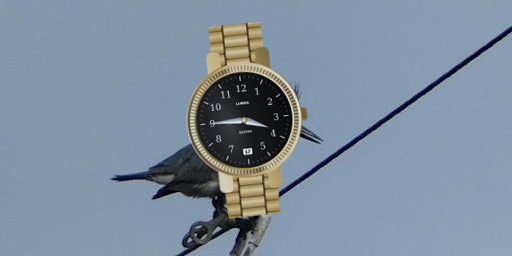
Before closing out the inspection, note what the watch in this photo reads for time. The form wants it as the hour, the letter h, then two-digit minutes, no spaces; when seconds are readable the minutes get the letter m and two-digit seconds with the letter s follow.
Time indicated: 3h45
